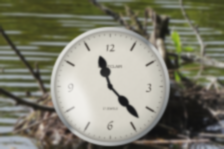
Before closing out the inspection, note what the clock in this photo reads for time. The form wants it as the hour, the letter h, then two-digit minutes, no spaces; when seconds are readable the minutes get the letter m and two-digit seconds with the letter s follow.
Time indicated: 11h23
